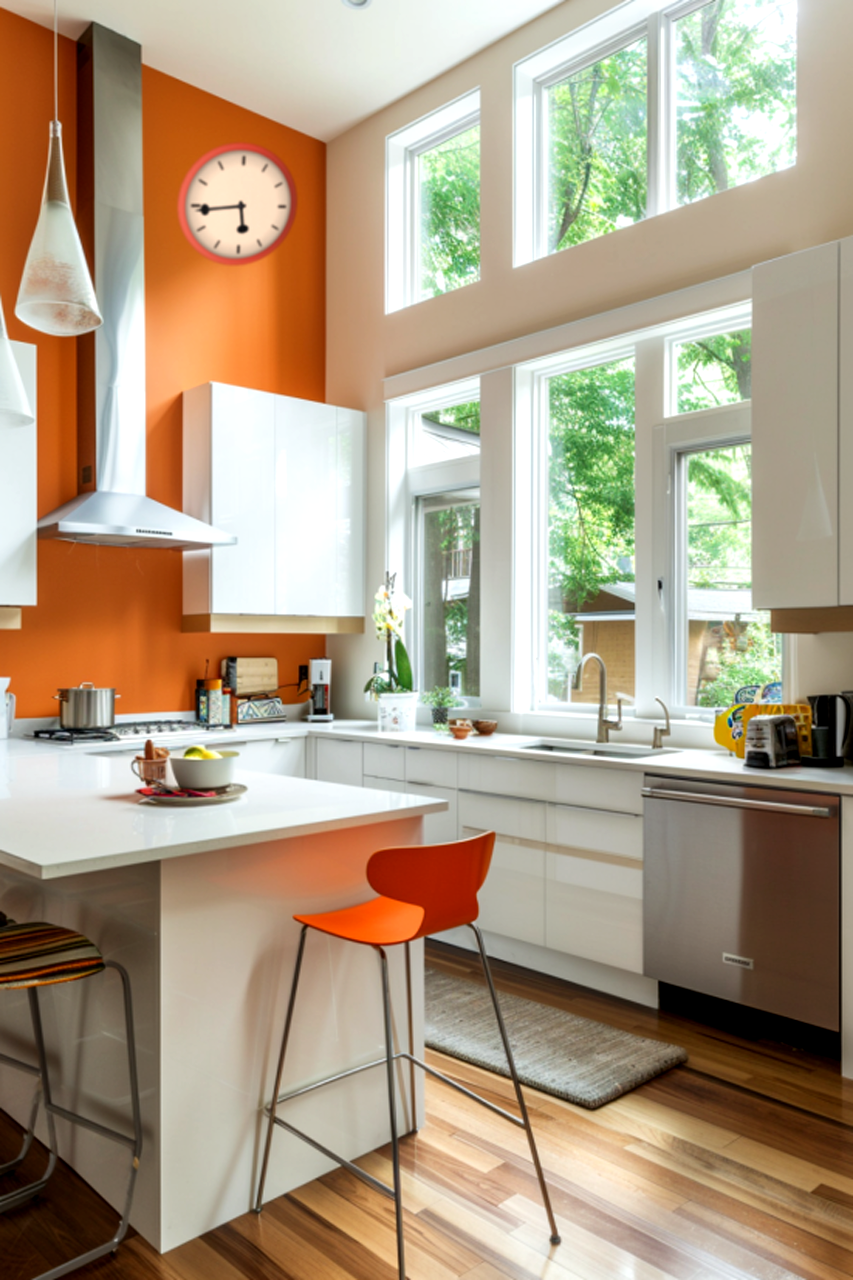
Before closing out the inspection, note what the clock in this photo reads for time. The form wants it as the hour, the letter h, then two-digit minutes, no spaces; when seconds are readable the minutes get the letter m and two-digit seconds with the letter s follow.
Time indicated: 5h44
